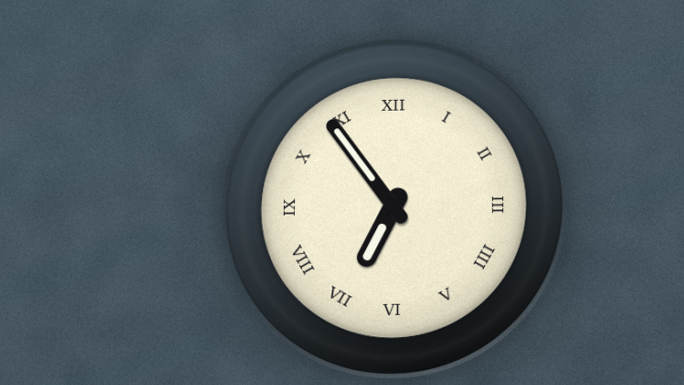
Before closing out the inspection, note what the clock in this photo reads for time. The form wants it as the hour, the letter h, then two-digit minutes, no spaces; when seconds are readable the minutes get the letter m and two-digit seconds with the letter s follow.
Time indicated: 6h54
